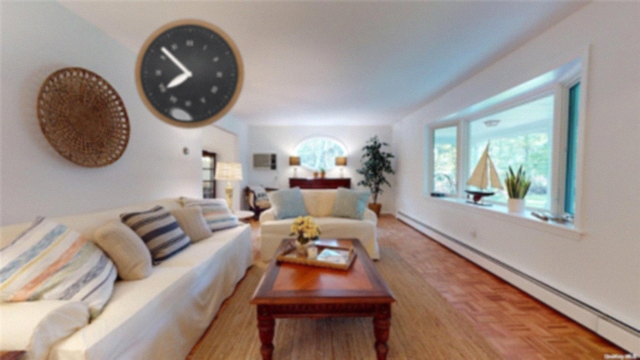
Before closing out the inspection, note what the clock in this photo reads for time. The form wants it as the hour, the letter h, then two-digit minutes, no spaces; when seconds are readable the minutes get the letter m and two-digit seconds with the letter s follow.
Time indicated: 7h52
